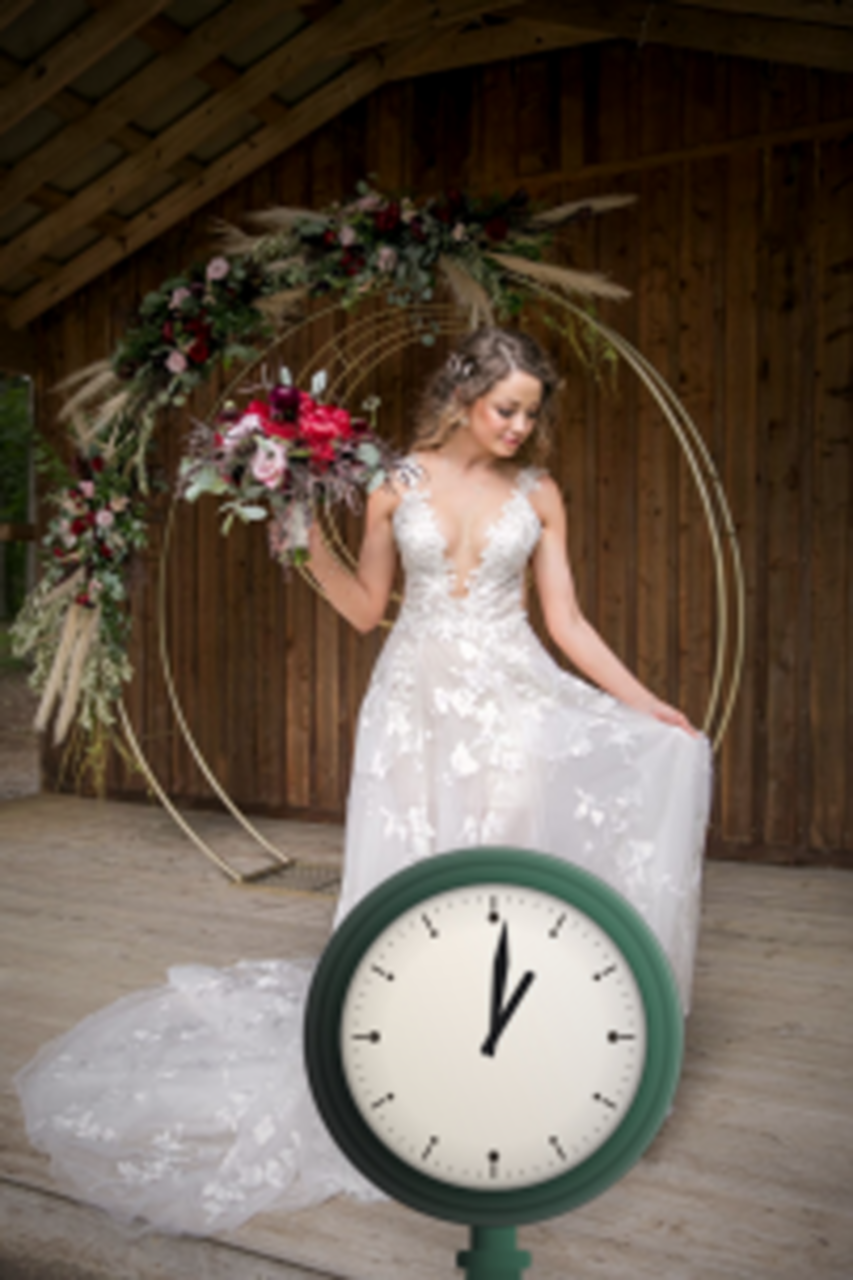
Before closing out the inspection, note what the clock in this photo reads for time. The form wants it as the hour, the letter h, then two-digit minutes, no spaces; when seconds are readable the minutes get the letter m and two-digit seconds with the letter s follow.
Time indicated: 1h01
